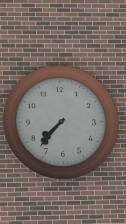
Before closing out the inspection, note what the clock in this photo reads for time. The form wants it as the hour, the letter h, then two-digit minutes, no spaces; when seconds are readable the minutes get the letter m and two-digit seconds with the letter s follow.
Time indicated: 7h37
